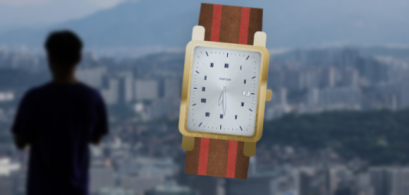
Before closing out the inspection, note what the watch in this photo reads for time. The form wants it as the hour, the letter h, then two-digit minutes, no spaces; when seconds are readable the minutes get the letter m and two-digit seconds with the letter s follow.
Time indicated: 6h29
